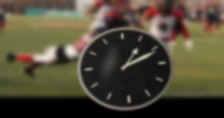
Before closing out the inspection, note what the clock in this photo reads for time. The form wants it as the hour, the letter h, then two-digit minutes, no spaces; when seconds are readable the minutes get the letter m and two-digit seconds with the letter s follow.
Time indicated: 1h11
